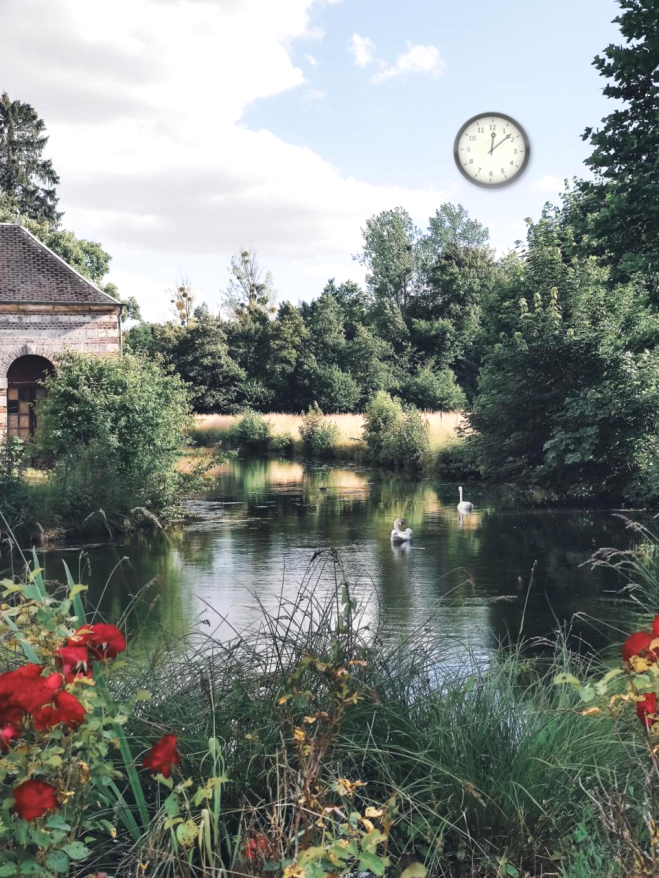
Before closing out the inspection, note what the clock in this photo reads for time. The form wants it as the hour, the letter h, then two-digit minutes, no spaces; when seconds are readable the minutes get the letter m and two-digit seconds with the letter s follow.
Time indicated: 12h08
